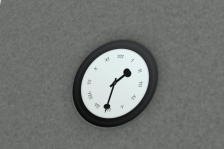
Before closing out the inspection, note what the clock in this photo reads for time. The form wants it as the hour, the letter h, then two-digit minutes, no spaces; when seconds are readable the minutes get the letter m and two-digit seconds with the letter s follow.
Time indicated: 1h31
